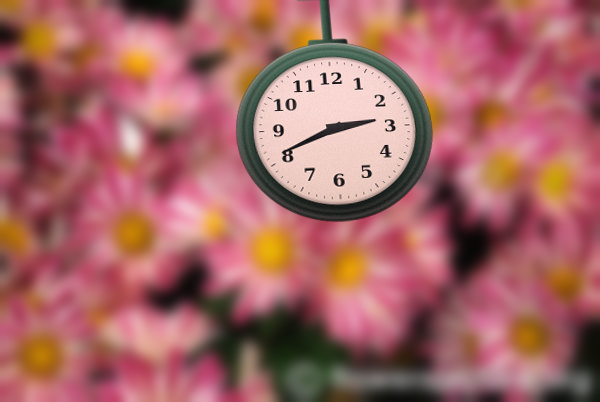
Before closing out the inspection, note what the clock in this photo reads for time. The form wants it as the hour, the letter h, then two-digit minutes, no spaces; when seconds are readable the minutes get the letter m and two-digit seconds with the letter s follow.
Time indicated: 2h41
